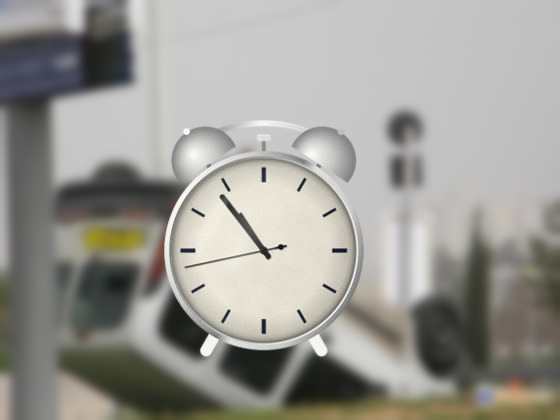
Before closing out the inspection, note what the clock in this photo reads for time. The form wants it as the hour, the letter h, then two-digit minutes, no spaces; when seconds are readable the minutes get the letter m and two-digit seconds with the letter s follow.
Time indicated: 10h53m43s
